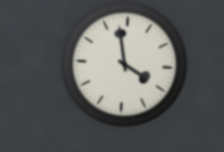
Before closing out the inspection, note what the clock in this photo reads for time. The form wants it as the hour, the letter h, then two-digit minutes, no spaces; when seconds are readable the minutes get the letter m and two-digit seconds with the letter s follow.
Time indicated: 3h58
